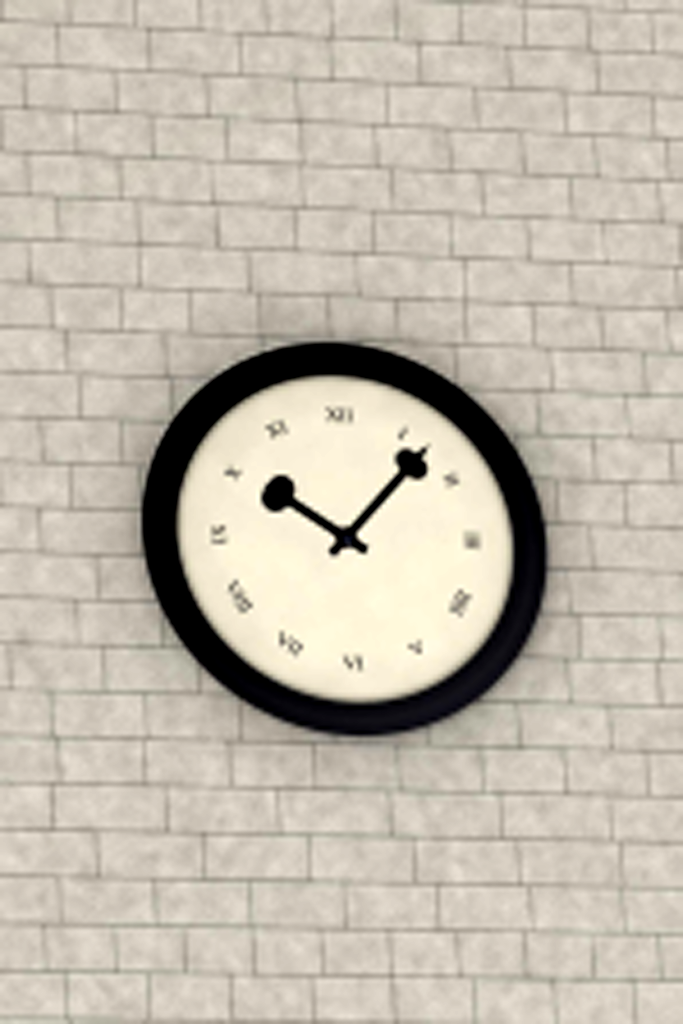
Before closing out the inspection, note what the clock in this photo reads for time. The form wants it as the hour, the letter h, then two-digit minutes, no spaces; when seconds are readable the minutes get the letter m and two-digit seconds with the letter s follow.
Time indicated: 10h07
